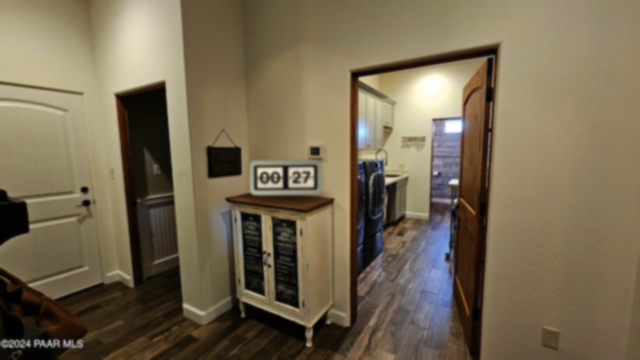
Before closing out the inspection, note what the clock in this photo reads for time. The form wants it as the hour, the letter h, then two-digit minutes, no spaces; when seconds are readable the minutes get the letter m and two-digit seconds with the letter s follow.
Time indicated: 0h27
